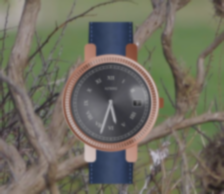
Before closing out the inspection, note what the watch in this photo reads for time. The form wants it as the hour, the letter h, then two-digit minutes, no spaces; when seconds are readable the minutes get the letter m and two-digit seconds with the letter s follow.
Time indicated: 5h33
